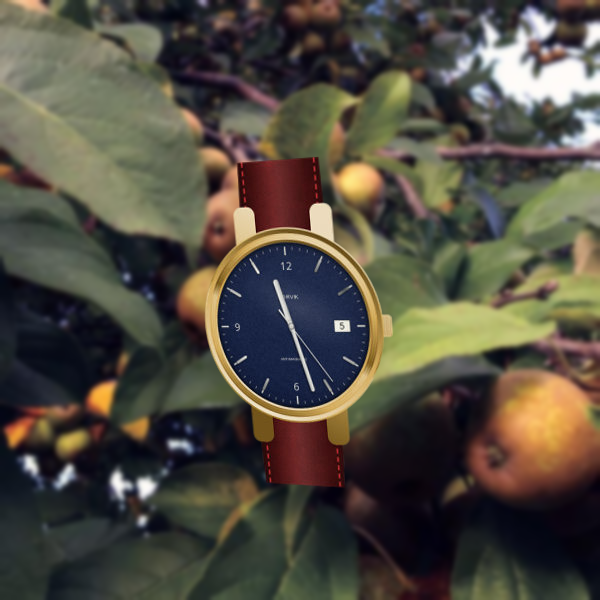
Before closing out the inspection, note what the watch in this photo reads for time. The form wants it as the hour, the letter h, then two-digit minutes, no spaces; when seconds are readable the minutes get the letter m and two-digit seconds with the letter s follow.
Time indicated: 11h27m24s
